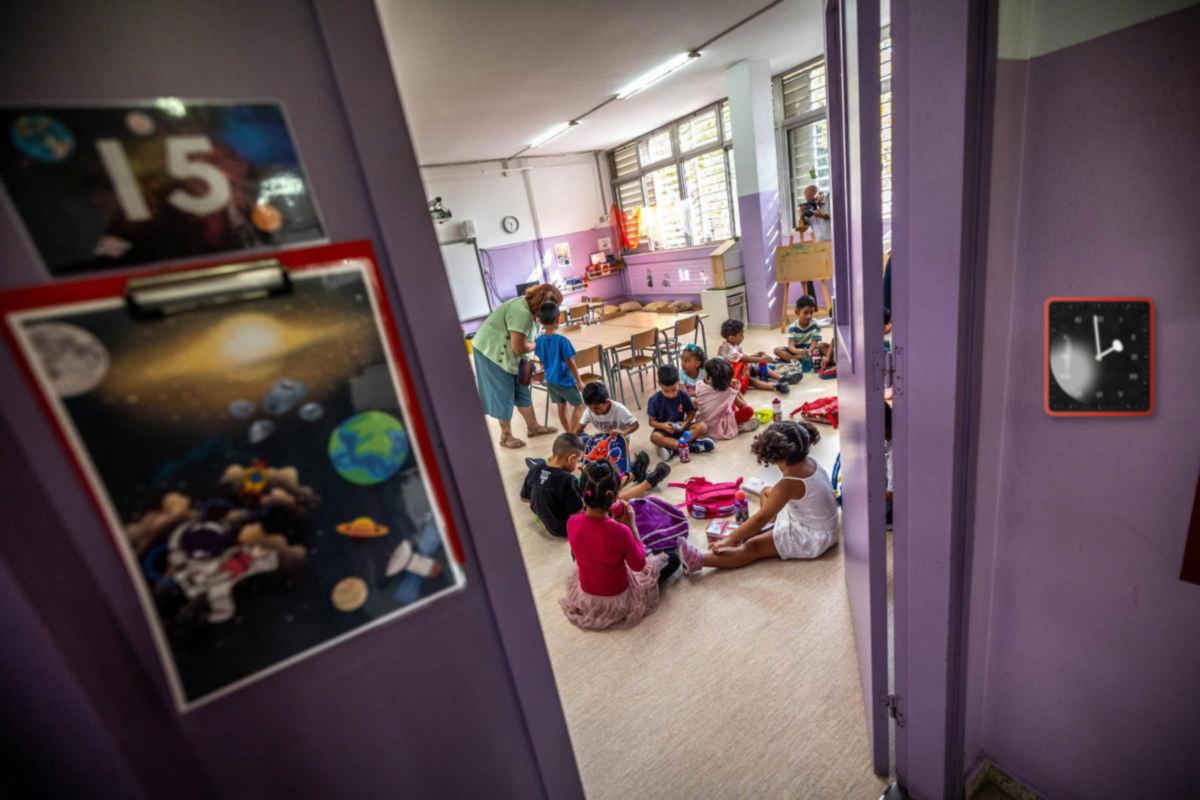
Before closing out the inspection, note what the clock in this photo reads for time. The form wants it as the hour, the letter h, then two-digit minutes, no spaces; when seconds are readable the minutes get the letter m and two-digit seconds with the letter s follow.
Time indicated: 1h59
